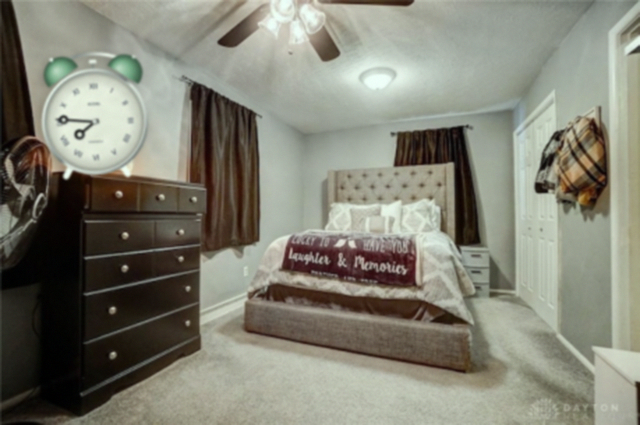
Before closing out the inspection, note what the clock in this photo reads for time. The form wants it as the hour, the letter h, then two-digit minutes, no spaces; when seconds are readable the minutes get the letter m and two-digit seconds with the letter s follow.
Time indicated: 7h46
